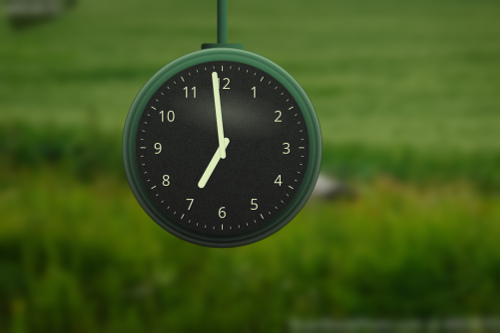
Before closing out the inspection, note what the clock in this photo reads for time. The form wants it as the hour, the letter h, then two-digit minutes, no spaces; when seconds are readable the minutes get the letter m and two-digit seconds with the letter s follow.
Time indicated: 6h59
